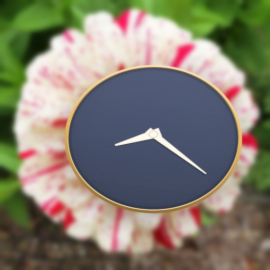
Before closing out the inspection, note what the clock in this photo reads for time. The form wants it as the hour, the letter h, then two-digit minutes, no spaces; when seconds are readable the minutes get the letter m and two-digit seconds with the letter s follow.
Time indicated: 8h22
